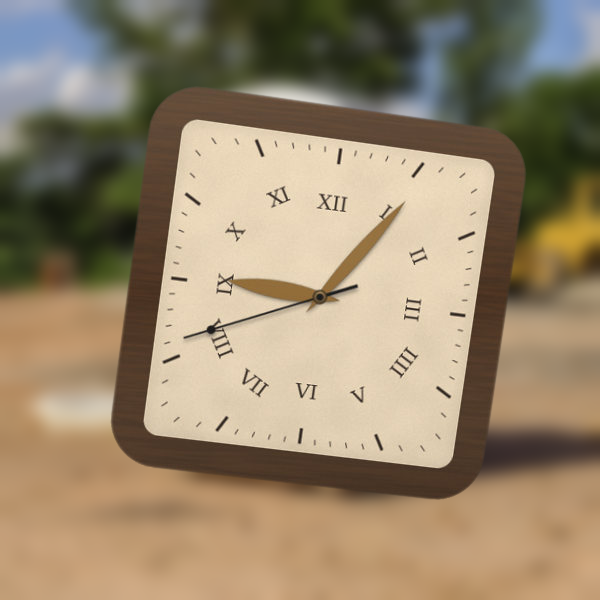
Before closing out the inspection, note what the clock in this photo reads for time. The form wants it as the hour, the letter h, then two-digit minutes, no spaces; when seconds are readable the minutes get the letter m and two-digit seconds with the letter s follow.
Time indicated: 9h05m41s
